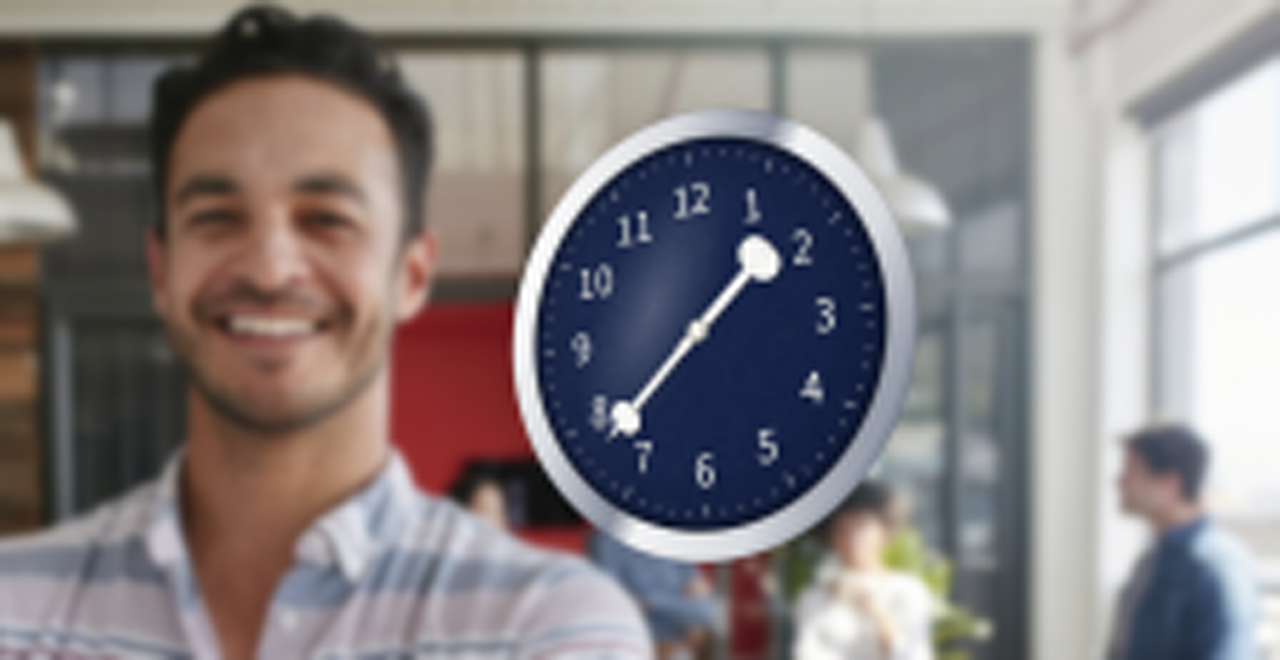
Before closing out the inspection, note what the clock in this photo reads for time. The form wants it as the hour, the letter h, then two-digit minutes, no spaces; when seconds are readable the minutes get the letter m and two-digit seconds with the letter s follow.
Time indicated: 1h38
